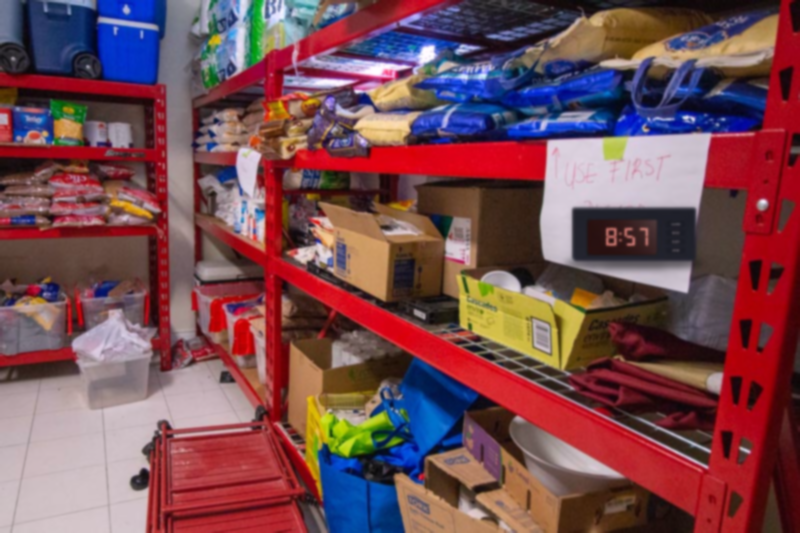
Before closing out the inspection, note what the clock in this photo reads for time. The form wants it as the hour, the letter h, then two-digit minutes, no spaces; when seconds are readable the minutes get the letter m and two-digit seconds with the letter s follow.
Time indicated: 8h57
